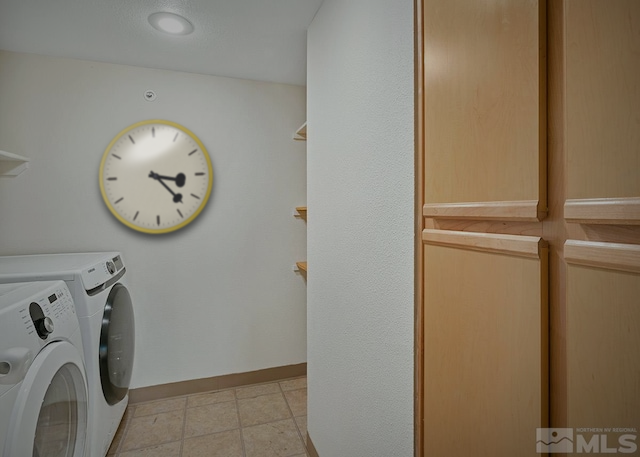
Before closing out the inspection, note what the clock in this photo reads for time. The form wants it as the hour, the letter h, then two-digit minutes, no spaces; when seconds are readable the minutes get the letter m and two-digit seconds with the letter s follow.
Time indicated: 3h23
